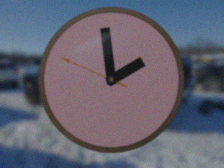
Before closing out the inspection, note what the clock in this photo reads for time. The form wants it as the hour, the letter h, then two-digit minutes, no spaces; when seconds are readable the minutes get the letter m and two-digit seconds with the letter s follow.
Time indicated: 1h58m49s
